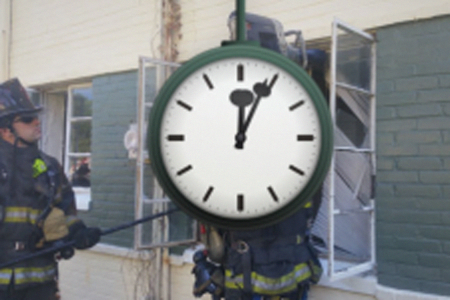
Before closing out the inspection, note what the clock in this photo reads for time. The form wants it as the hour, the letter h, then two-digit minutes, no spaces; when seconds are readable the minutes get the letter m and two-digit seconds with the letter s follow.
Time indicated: 12h04
